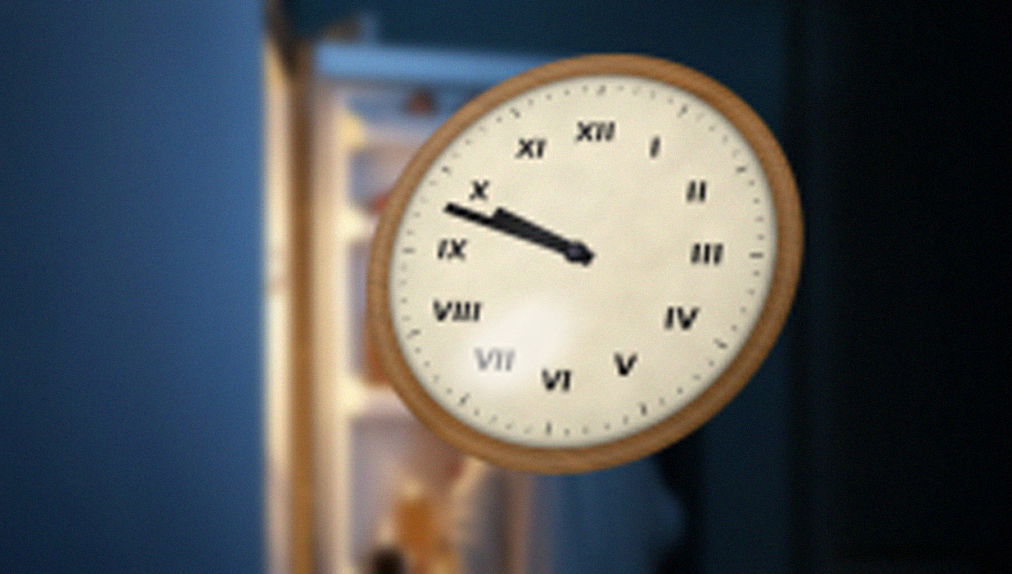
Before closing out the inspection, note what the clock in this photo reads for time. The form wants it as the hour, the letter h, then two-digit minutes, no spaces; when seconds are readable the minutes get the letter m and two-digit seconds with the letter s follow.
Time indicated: 9h48
